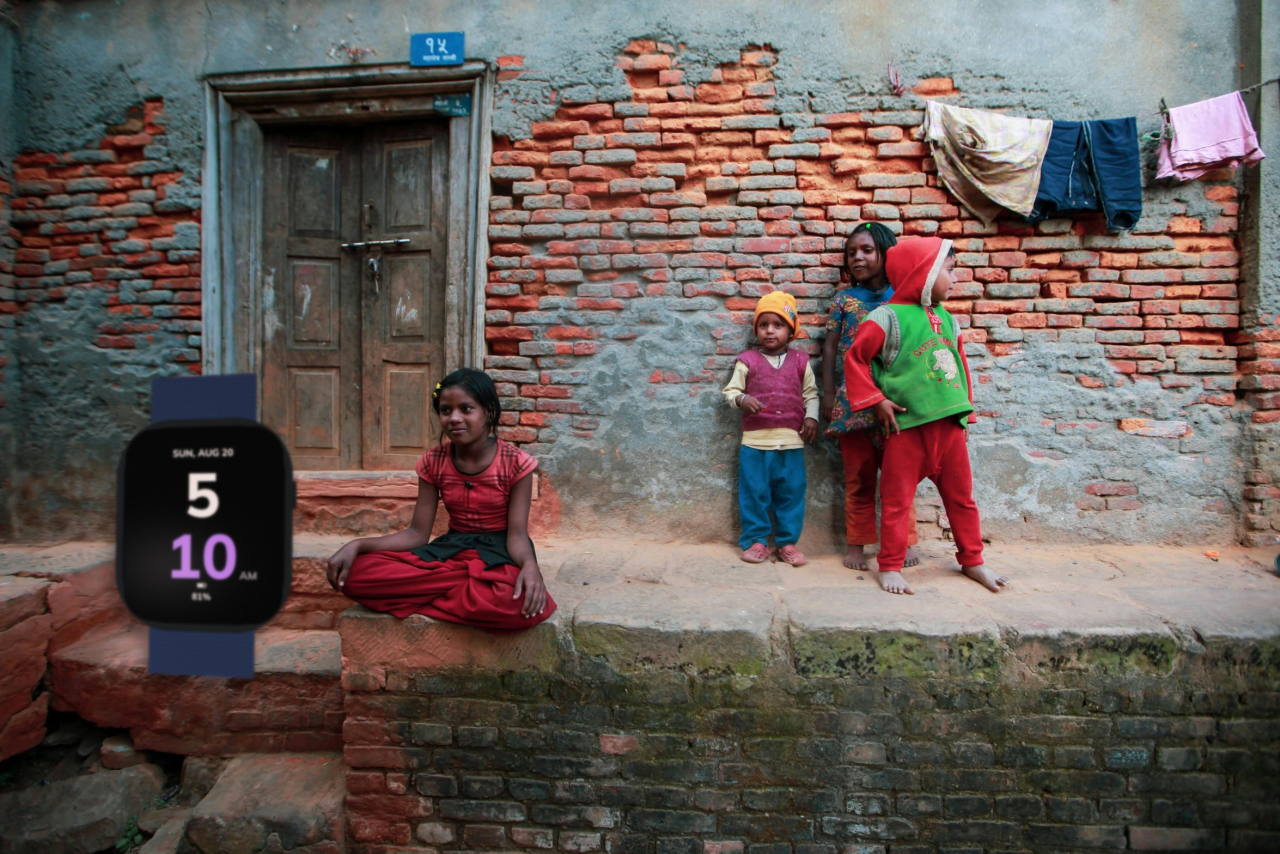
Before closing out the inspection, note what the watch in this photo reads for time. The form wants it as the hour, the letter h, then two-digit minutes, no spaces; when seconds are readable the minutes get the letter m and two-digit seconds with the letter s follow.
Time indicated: 5h10
